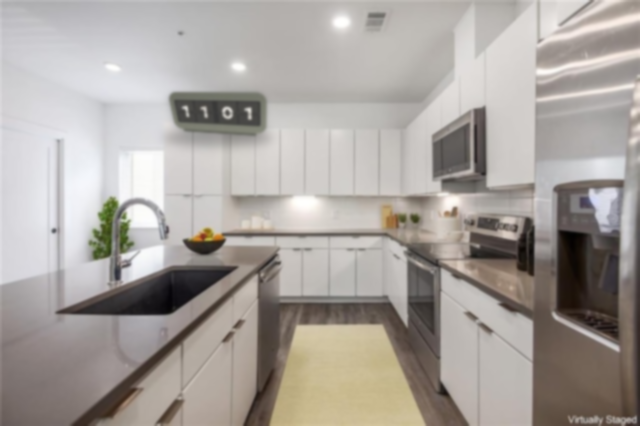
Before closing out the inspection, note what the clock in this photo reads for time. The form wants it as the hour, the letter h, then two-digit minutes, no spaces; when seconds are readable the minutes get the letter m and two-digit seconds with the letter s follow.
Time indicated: 11h01
